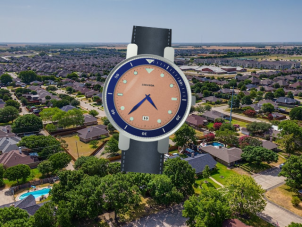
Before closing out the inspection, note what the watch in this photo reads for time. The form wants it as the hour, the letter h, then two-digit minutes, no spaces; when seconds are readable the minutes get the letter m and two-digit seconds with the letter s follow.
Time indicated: 4h37
